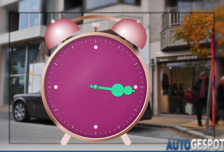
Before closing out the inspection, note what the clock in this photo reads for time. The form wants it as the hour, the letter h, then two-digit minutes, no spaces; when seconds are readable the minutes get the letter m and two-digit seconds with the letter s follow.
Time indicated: 3h16
